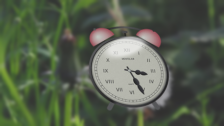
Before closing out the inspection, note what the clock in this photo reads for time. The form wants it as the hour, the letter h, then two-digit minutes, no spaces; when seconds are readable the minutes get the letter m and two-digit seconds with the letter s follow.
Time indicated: 3h26
